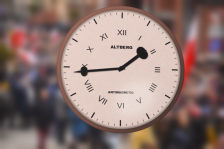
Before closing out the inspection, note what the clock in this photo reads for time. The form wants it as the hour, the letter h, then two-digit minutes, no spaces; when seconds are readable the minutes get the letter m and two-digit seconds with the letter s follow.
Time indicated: 1h44
